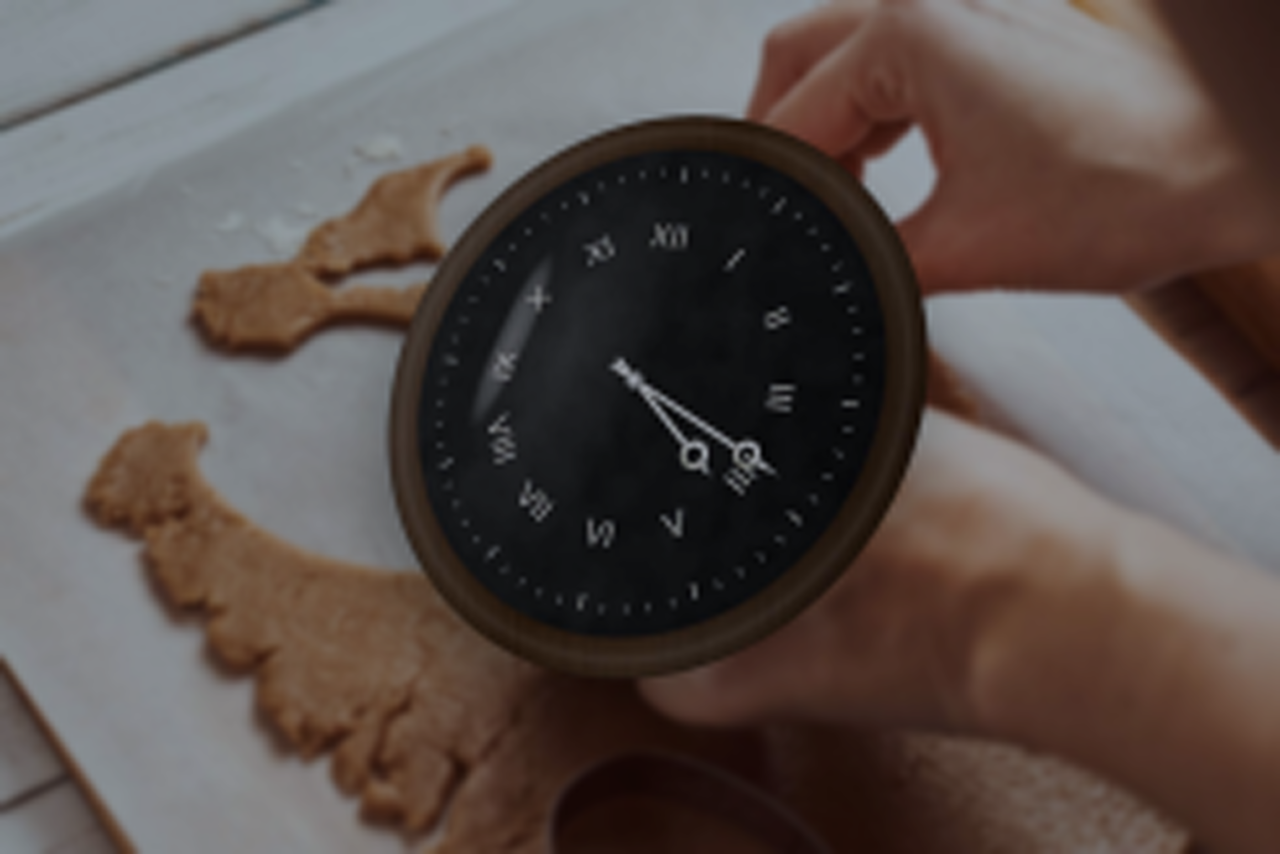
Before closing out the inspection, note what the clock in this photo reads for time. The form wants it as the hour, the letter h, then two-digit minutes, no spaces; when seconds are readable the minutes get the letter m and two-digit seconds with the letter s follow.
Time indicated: 4h19
